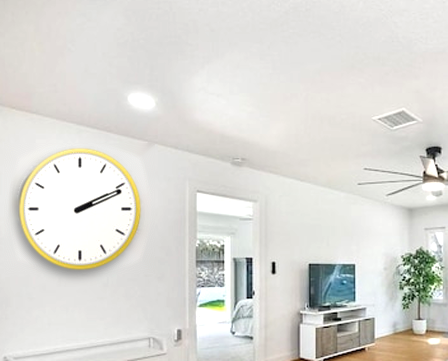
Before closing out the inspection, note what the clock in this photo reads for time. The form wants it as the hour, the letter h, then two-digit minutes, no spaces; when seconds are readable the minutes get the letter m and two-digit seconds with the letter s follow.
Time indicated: 2h11
